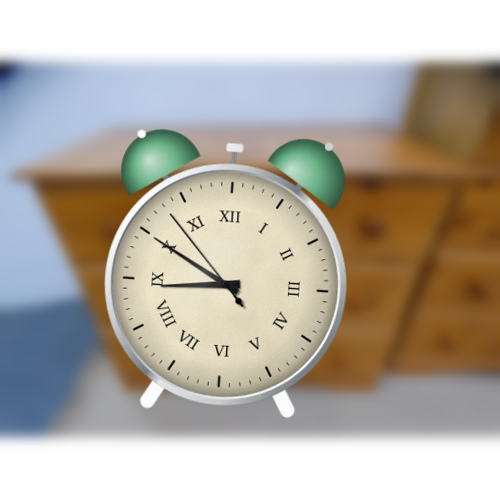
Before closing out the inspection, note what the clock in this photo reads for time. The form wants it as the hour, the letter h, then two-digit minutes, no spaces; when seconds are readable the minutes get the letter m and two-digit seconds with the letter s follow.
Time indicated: 8h49m53s
